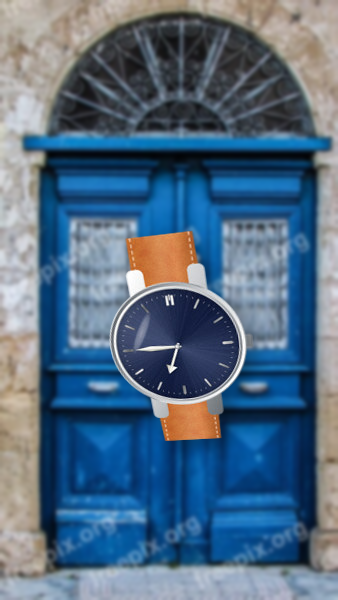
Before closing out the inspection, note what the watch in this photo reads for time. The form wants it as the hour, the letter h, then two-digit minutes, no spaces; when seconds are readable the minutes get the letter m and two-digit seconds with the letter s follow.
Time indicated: 6h45
